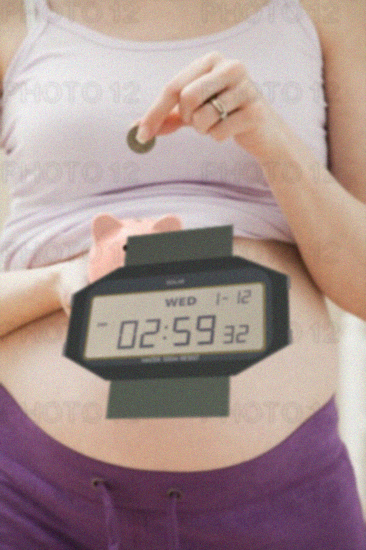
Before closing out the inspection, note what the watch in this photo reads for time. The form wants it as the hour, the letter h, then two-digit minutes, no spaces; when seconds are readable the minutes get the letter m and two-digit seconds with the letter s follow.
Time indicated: 2h59m32s
